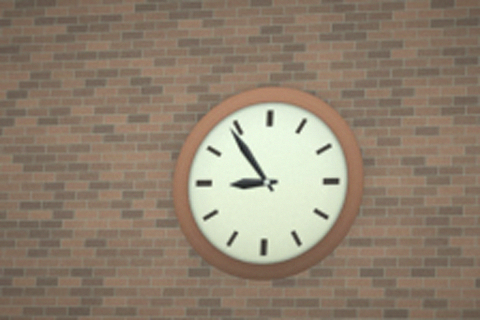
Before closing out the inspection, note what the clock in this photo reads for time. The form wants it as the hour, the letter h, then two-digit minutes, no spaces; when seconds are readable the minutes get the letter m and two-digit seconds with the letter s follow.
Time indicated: 8h54
